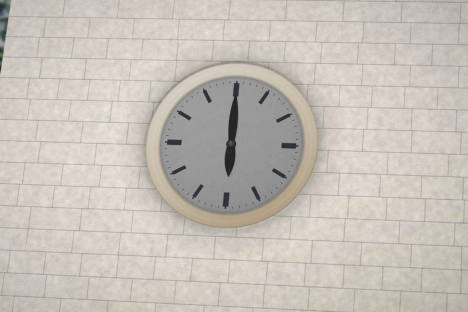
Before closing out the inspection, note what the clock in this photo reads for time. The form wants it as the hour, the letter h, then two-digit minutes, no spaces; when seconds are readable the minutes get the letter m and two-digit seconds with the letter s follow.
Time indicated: 6h00
